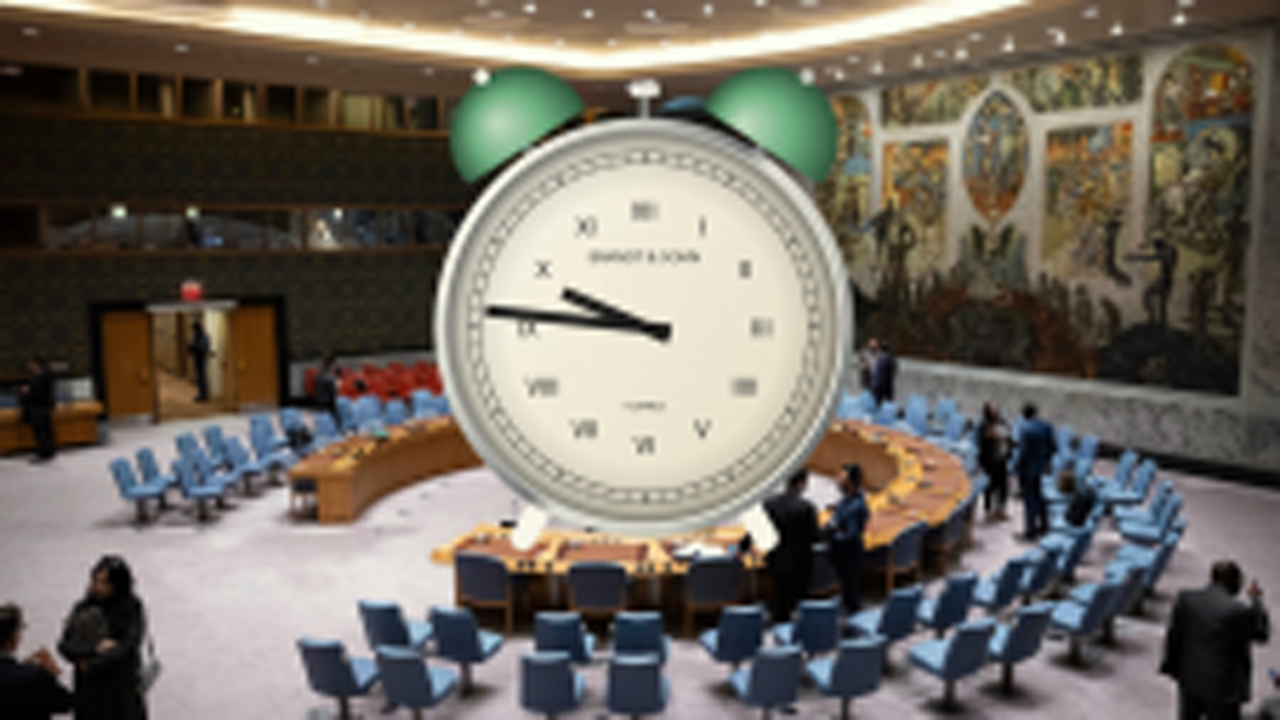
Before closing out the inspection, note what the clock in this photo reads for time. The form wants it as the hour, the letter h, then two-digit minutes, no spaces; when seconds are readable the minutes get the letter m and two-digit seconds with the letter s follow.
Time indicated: 9h46
